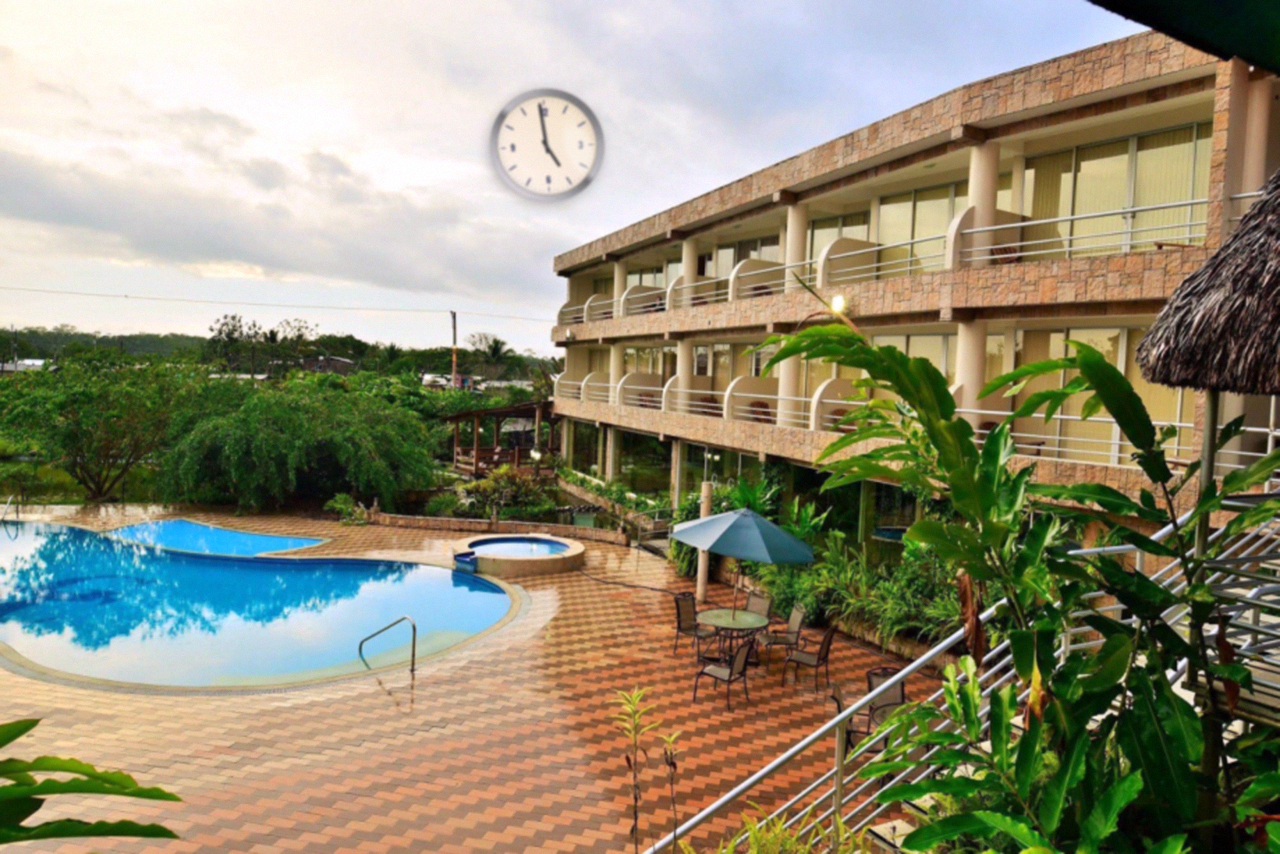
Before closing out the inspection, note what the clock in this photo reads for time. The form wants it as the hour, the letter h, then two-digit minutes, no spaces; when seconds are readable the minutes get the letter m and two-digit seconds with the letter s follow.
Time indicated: 4h59
